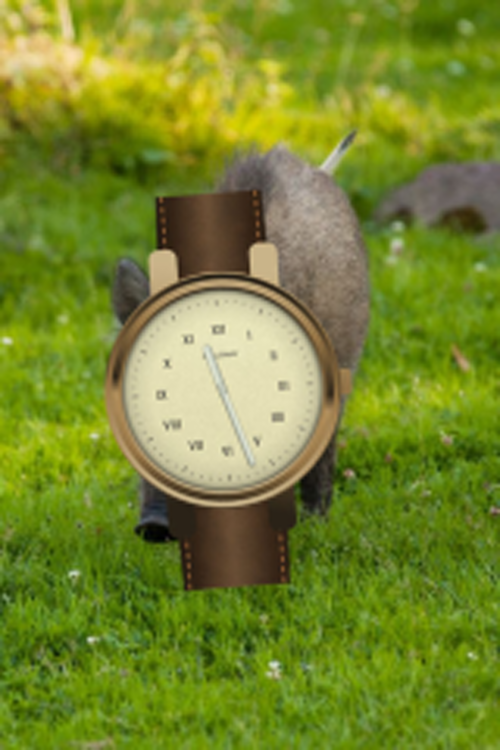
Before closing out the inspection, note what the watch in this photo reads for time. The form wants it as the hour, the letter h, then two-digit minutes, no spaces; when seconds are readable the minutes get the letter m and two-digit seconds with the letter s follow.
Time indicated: 11h27
